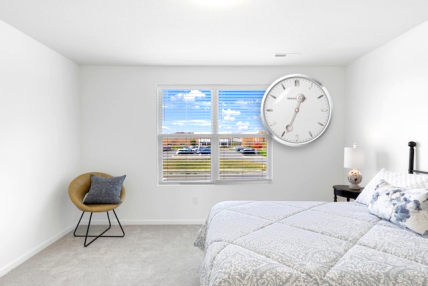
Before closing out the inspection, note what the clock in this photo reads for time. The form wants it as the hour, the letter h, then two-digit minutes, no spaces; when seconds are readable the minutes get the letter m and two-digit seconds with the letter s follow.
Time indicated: 12h34
